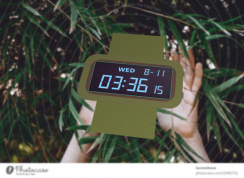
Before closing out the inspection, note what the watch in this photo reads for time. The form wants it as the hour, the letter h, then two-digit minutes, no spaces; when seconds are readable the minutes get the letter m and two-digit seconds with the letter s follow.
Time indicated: 3h36m15s
